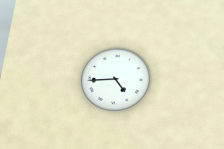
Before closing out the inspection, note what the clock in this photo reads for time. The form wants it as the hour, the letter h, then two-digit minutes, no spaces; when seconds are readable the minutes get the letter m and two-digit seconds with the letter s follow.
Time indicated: 4h44
